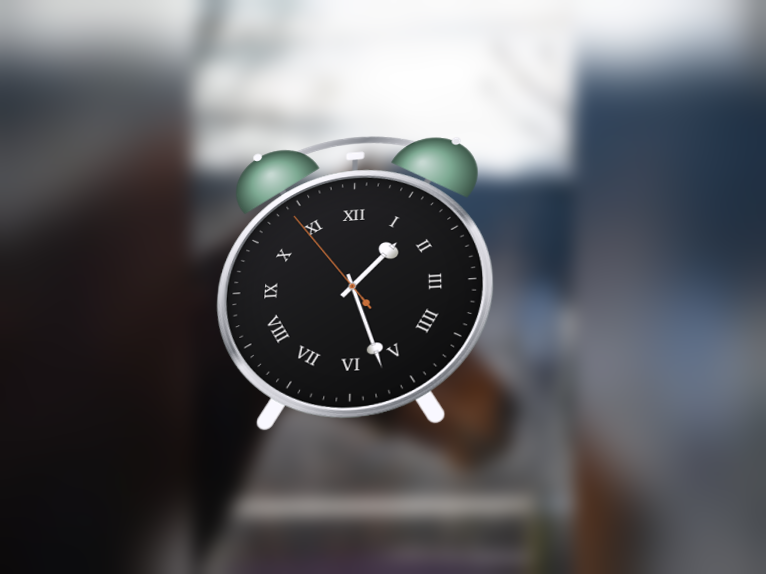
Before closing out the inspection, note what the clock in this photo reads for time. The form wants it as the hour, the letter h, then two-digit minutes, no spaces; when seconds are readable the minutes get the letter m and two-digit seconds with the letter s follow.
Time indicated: 1h26m54s
